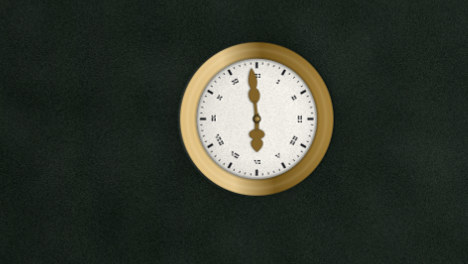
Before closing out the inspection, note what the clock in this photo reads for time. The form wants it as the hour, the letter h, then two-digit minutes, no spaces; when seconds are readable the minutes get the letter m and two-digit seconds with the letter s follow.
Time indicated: 5h59
